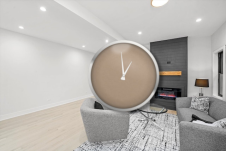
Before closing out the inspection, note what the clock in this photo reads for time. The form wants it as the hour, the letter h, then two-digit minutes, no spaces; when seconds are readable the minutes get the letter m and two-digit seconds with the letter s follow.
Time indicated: 12h59
